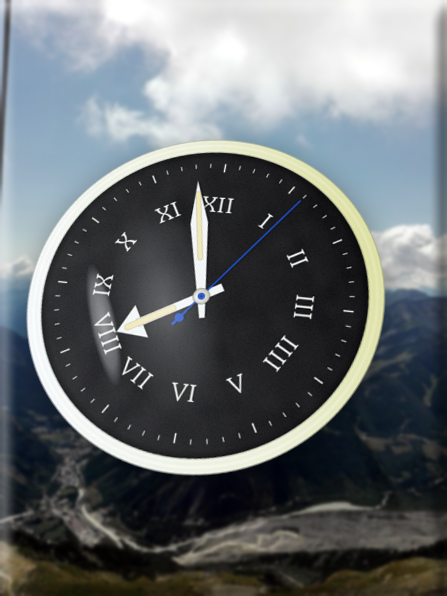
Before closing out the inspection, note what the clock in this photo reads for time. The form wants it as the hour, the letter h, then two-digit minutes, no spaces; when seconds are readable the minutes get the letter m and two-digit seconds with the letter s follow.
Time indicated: 7h58m06s
